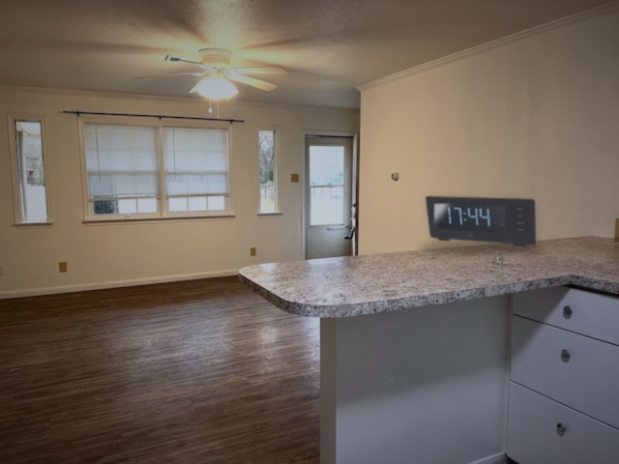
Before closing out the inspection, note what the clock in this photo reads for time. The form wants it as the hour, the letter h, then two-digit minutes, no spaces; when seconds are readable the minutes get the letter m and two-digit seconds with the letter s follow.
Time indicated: 17h44
